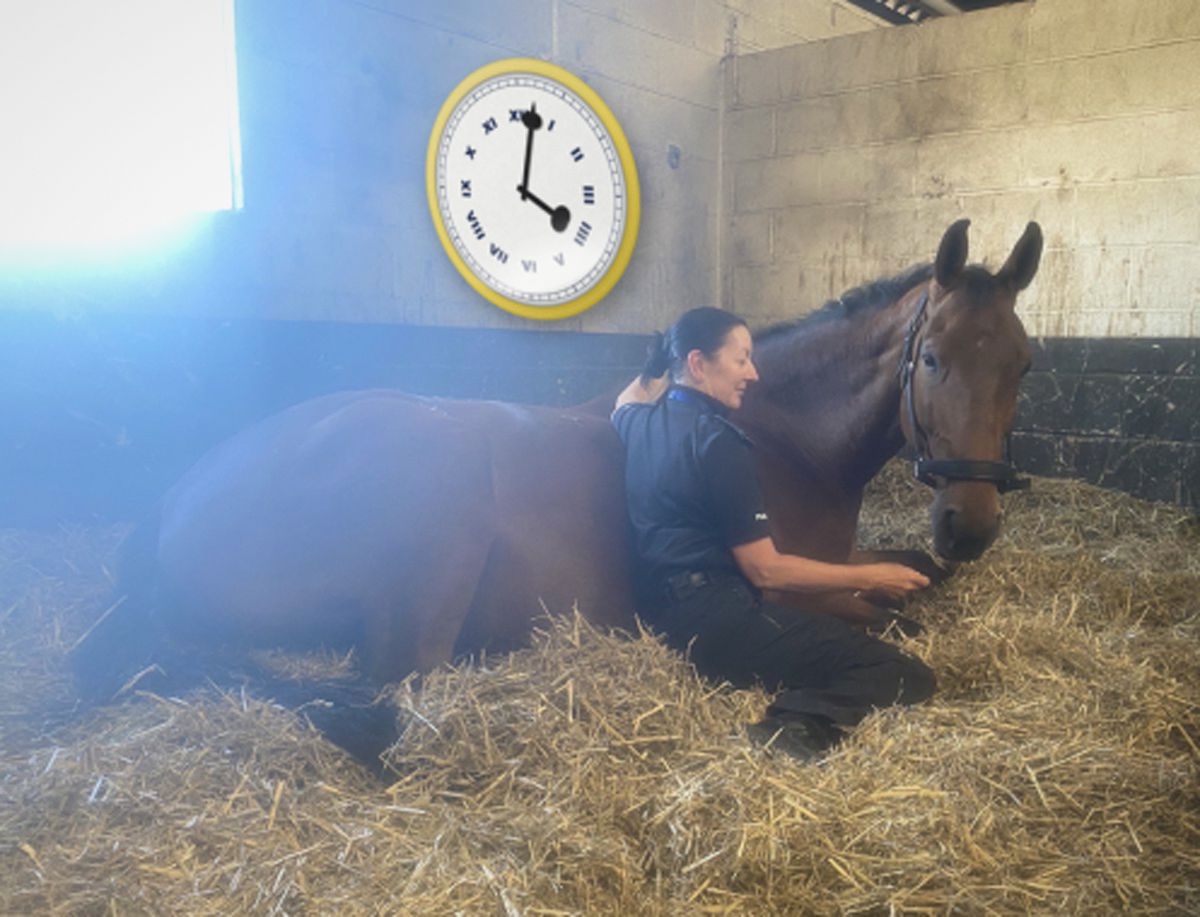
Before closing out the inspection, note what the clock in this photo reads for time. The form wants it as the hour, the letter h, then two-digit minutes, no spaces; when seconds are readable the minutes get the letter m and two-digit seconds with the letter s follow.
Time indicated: 4h02
